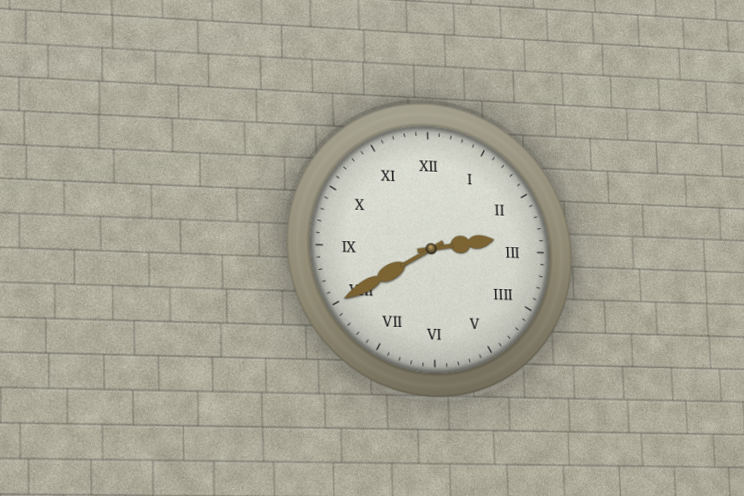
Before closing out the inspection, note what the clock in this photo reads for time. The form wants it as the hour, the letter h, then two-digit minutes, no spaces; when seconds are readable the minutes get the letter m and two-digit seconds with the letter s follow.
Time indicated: 2h40
